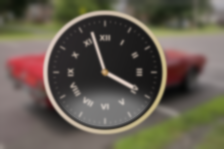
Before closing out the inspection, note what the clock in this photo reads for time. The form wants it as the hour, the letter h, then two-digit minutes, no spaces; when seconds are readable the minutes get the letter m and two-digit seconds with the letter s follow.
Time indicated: 3h57
